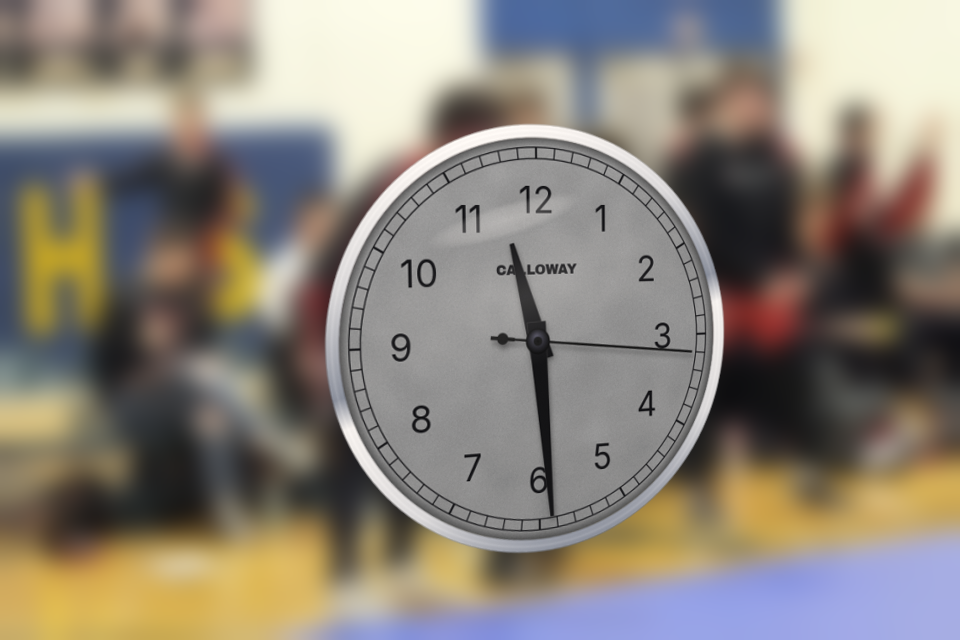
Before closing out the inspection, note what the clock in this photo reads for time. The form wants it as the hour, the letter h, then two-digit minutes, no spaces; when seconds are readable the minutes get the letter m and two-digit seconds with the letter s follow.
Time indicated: 11h29m16s
